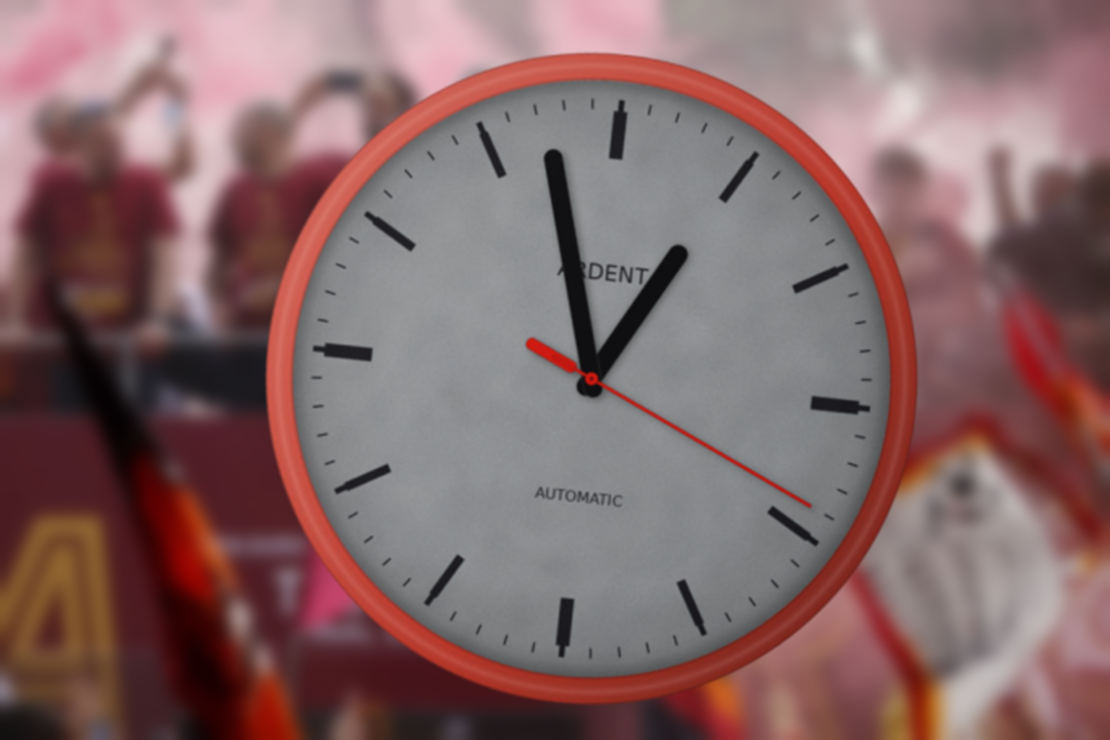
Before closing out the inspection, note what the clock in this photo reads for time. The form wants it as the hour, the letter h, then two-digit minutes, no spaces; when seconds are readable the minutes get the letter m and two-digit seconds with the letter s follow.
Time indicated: 12h57m19s
